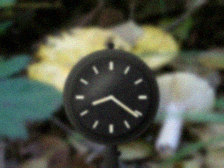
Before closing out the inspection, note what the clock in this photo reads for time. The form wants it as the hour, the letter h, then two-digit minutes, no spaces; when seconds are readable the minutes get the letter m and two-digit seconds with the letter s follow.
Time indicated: 8h21
